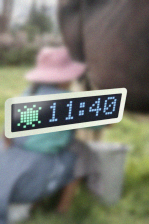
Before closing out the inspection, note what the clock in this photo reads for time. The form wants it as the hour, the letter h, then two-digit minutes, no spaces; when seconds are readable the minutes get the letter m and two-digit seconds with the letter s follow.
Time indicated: 11h40
